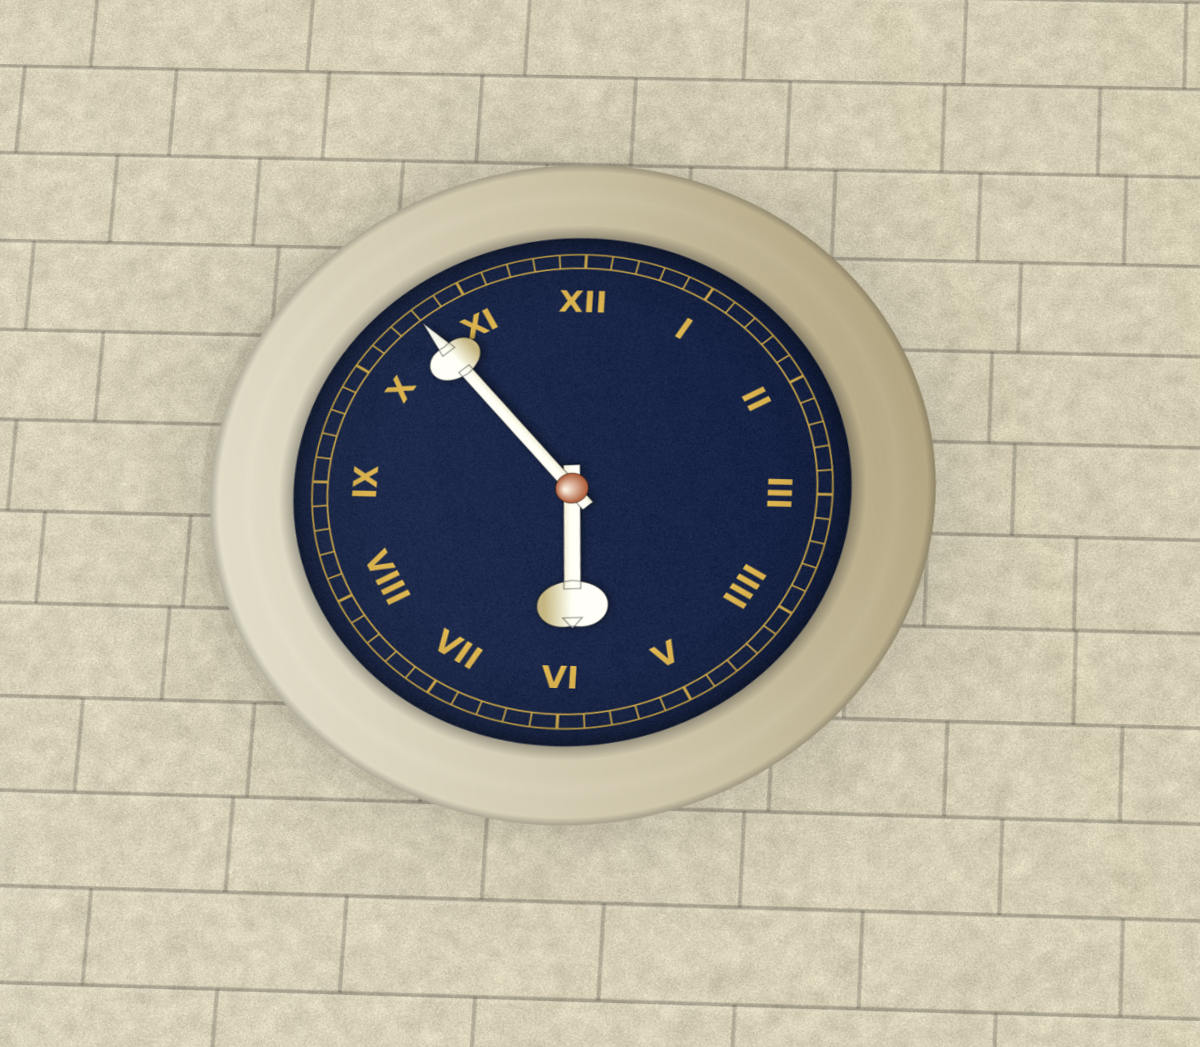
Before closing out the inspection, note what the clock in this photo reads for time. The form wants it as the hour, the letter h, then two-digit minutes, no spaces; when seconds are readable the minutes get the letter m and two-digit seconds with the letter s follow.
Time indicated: 5h53
